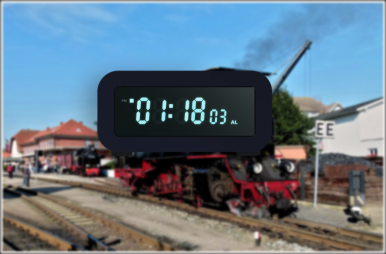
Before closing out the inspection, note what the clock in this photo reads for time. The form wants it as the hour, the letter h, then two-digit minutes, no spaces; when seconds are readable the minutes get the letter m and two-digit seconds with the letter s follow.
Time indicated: 1h18m03s
